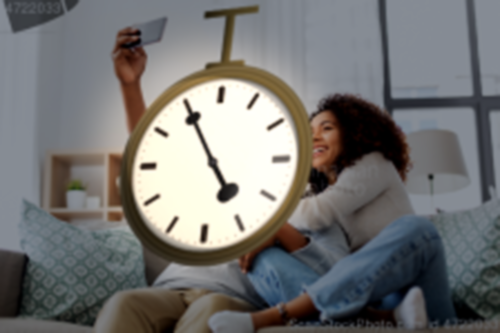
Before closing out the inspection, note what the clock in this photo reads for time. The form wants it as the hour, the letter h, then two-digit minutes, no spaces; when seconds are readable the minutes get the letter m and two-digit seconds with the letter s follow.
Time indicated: 4h55
